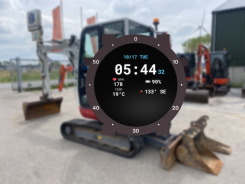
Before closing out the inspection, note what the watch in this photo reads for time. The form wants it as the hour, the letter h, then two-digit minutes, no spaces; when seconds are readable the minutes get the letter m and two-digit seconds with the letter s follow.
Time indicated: 5h44
